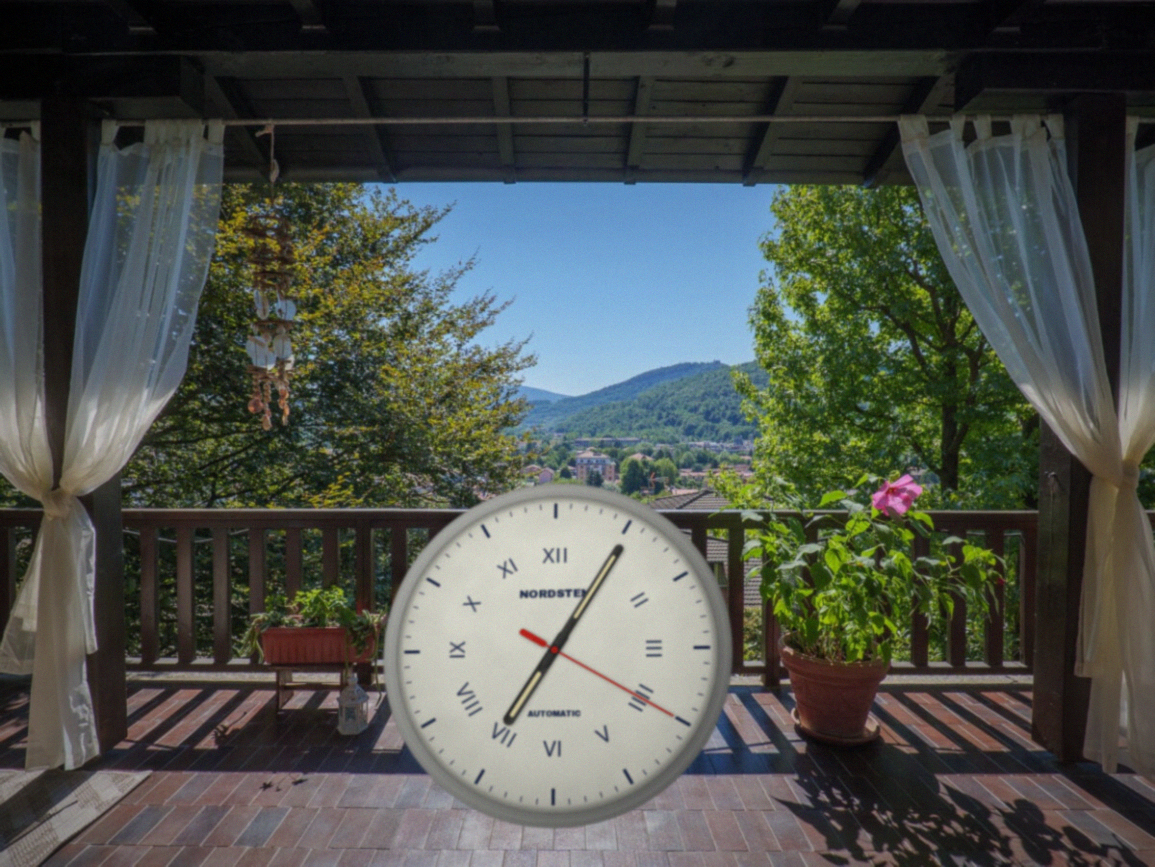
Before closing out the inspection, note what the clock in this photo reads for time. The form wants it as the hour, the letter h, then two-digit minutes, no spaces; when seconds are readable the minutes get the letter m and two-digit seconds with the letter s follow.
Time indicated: 7h05m20s
